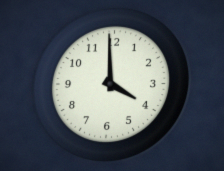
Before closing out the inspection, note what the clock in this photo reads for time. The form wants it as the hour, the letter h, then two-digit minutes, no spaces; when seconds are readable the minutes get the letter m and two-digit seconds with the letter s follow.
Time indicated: 3h59
